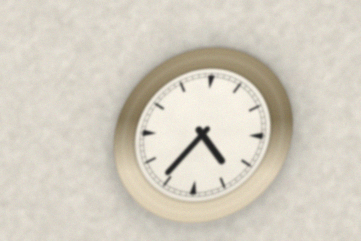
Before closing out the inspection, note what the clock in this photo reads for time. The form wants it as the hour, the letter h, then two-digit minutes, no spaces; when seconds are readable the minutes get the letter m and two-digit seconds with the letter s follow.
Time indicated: 4h36
